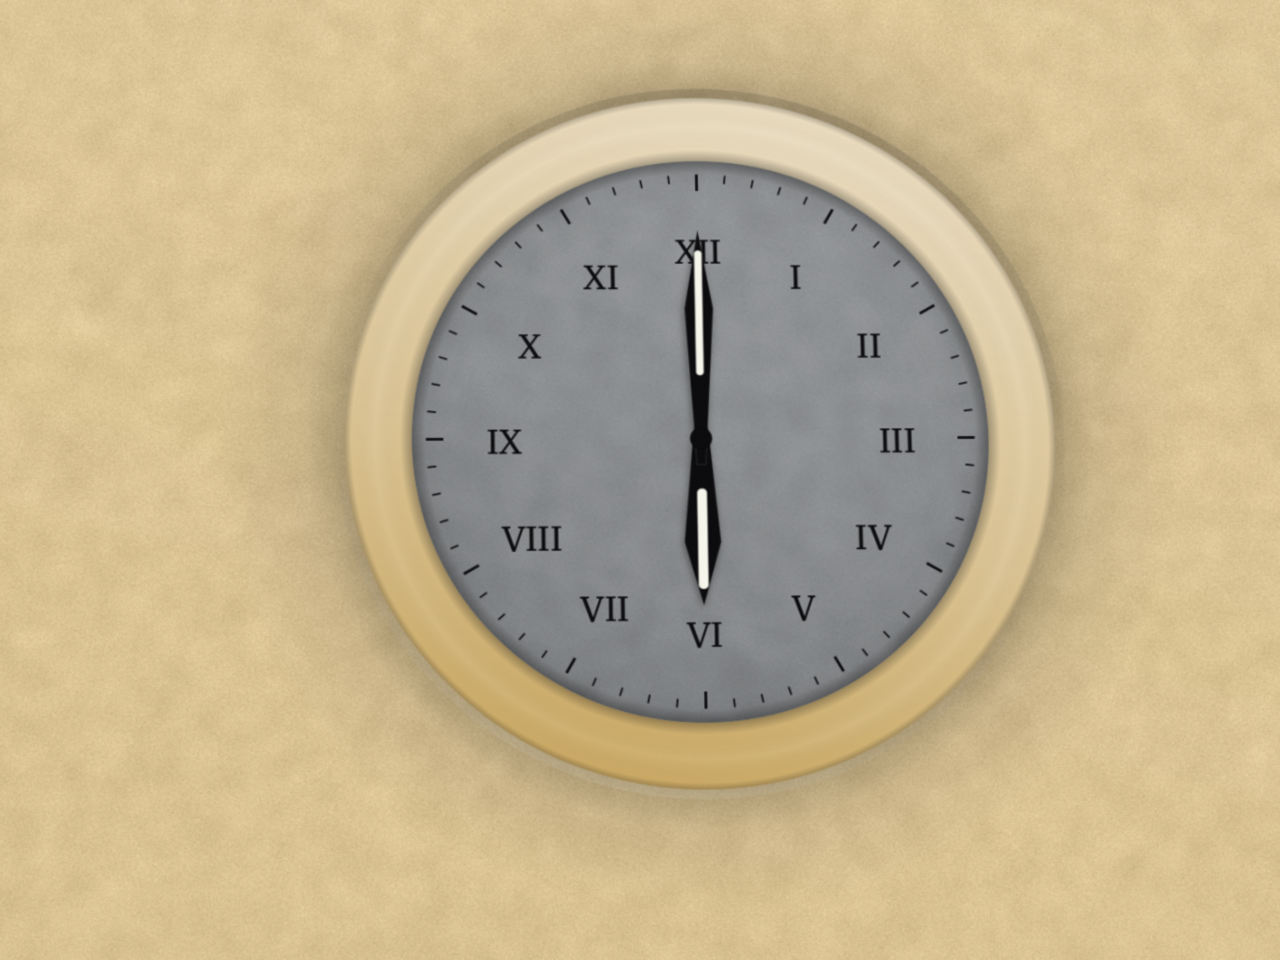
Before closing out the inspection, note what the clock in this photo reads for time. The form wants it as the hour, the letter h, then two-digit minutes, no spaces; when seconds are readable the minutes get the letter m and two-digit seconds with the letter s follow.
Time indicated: 6h00
